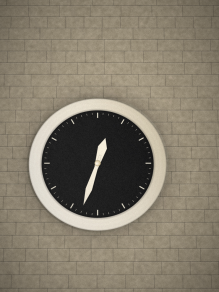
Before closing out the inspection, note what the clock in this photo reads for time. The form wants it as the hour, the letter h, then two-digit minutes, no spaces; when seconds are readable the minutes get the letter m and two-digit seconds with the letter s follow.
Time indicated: 12h33
